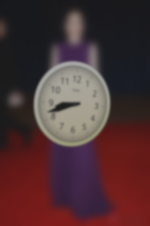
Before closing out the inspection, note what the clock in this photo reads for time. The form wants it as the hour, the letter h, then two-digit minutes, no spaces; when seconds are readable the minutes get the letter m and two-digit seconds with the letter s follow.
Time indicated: 8h42
